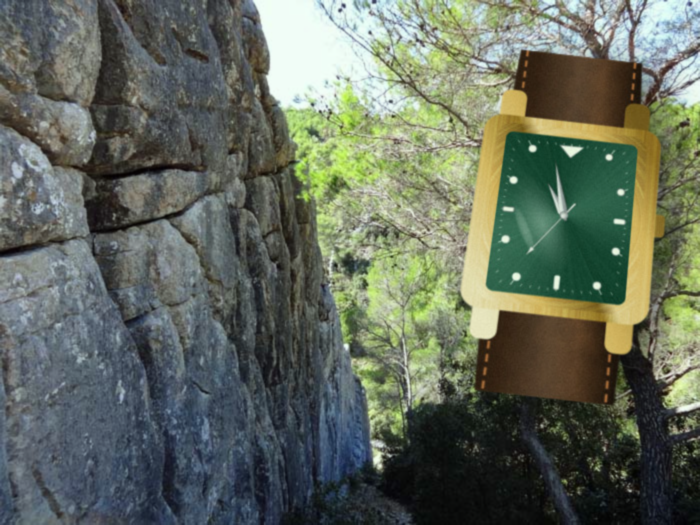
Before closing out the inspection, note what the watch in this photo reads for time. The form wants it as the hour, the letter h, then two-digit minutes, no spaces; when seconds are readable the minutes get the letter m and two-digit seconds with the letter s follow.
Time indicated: 10h57m36s
